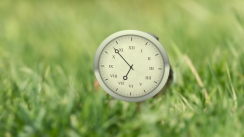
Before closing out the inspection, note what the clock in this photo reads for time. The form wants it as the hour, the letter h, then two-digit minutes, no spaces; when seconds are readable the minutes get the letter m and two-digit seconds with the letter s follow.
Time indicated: 6h53
